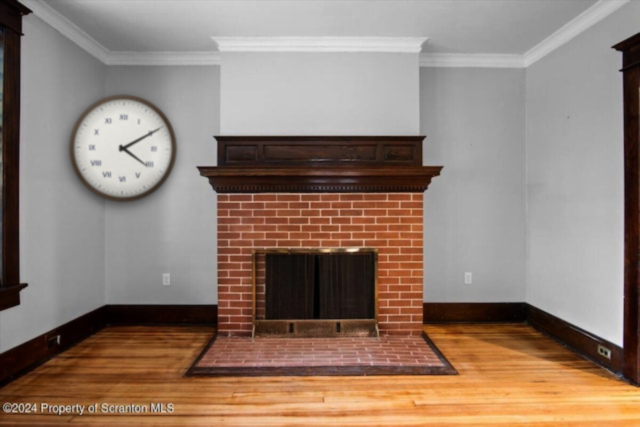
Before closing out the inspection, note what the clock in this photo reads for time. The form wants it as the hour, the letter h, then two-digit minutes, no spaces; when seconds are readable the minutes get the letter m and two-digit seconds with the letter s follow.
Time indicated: 4h10
